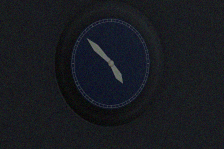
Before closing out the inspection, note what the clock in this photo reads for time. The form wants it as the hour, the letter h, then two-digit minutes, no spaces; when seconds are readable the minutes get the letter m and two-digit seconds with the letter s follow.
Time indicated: 4h52
